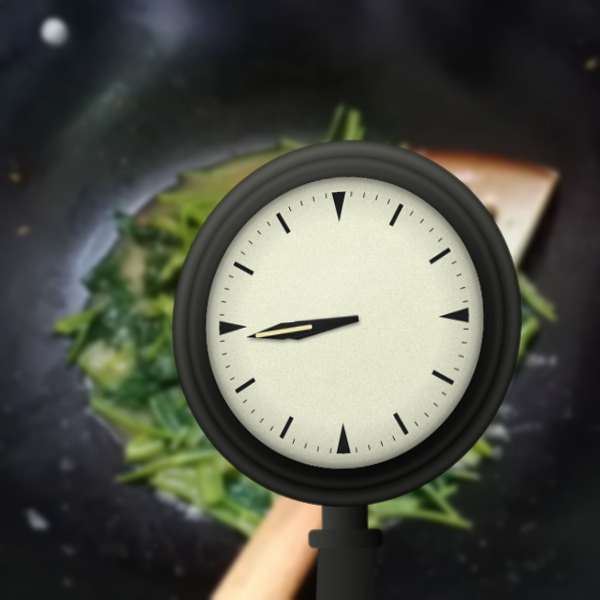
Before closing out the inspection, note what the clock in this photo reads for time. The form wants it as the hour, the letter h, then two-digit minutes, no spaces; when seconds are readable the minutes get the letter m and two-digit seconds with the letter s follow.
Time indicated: 8h44
